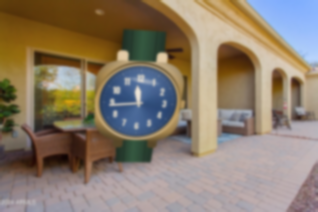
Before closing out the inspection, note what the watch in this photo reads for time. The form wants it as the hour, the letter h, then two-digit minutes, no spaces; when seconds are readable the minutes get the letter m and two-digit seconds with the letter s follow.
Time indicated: 11h44
